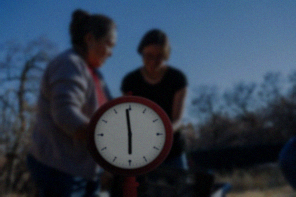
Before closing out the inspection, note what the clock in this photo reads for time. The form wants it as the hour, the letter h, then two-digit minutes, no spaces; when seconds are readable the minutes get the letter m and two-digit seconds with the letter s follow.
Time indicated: 5h59
